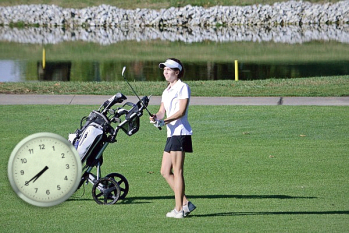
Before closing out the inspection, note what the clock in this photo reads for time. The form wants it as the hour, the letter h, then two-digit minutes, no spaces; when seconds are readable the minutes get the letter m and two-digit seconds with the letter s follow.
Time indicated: 7h40
